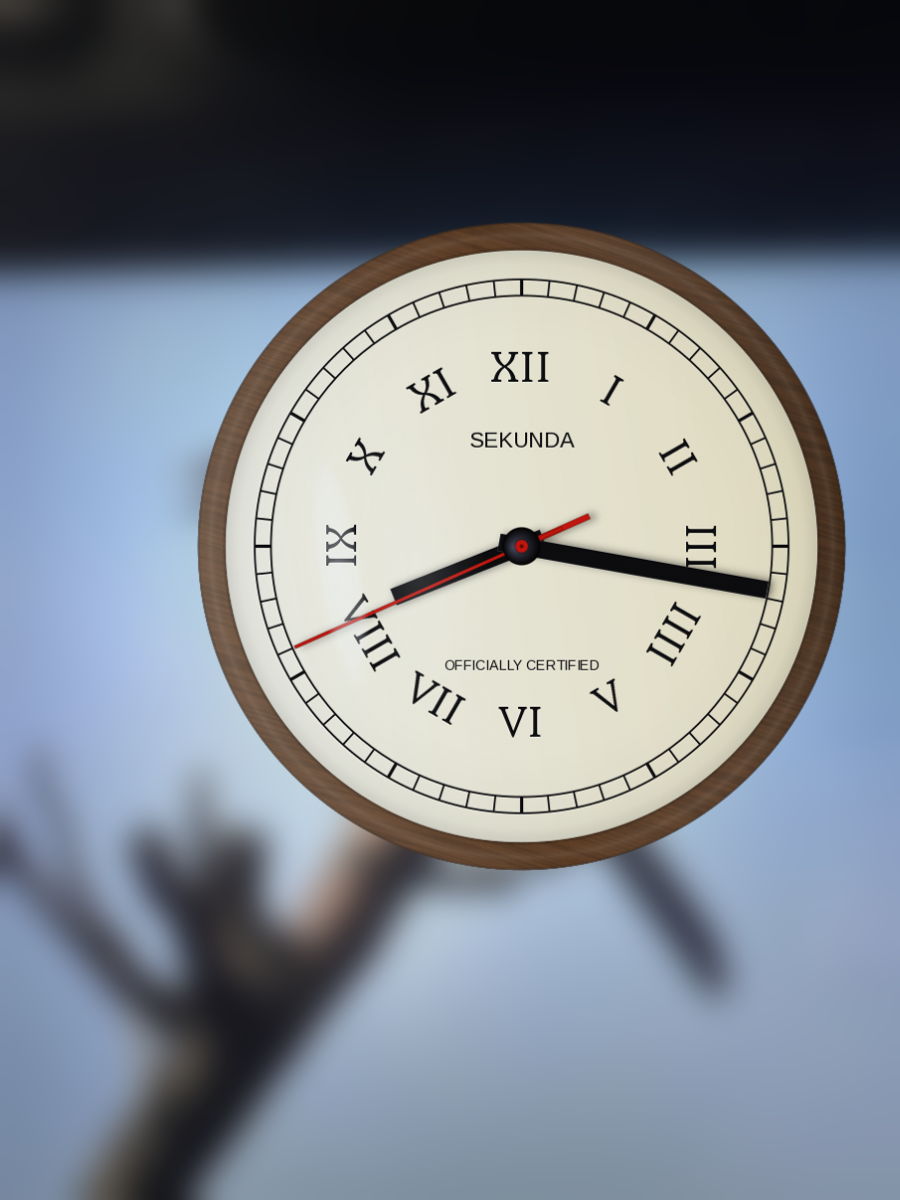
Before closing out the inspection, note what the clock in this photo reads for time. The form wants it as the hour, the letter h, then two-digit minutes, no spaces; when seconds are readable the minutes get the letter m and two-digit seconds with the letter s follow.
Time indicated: 8h16m41s
